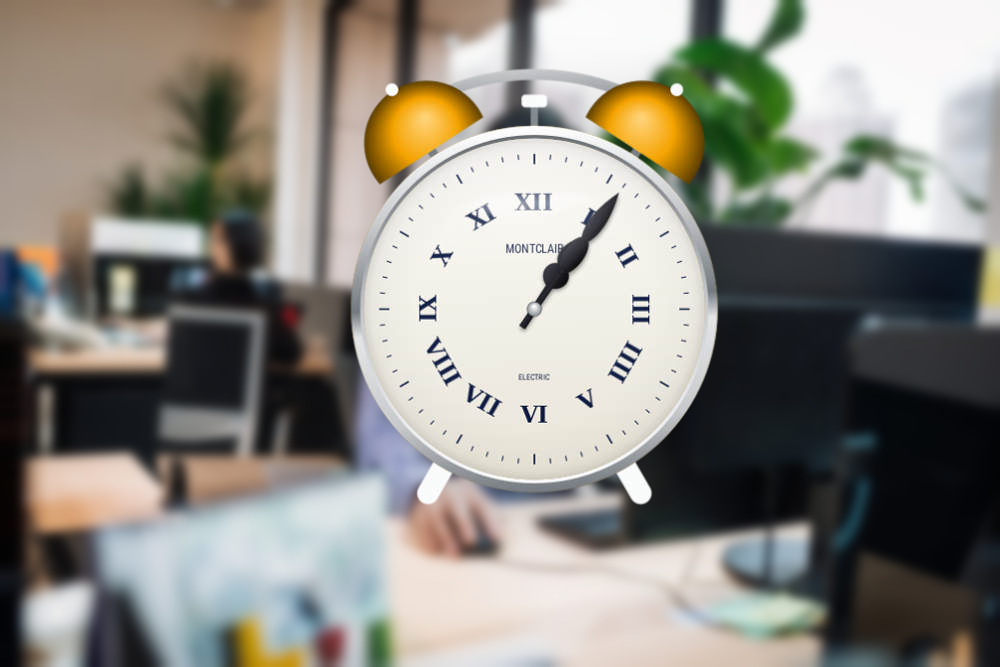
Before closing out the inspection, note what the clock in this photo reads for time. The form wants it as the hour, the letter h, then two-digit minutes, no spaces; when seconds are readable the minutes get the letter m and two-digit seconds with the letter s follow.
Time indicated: 1h06
